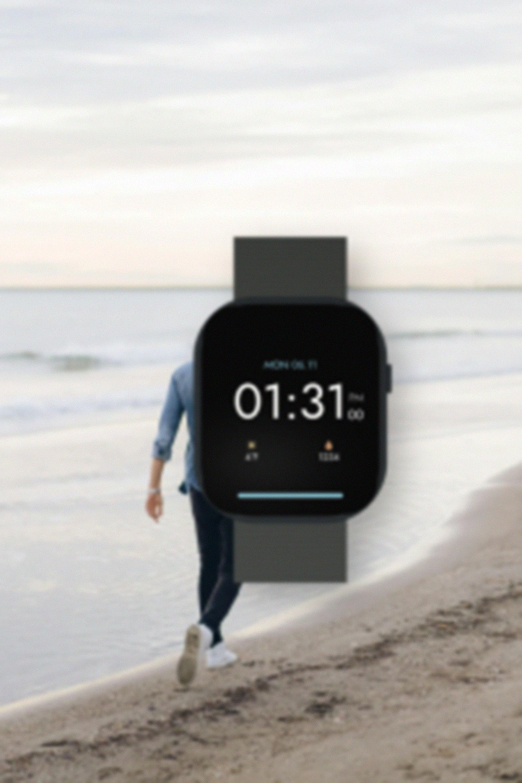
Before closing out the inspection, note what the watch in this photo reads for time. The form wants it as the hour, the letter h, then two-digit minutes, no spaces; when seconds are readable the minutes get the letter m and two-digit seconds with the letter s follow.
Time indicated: 1h31
